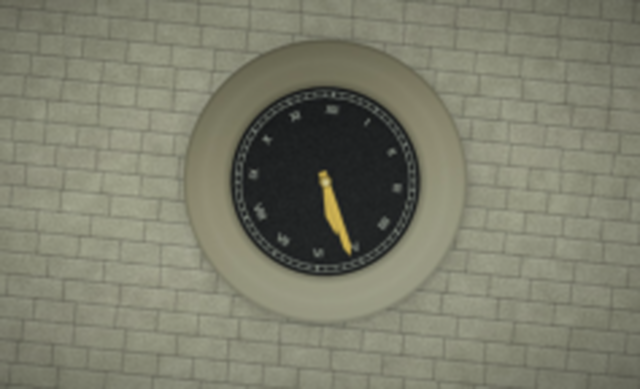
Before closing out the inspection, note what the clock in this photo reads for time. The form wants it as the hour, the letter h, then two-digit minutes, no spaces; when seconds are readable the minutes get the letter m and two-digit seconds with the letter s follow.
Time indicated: 5h26
